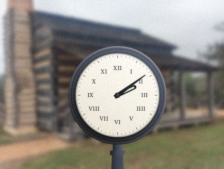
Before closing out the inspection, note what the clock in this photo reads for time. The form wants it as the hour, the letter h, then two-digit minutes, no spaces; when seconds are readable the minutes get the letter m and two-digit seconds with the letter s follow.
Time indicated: 2h09
